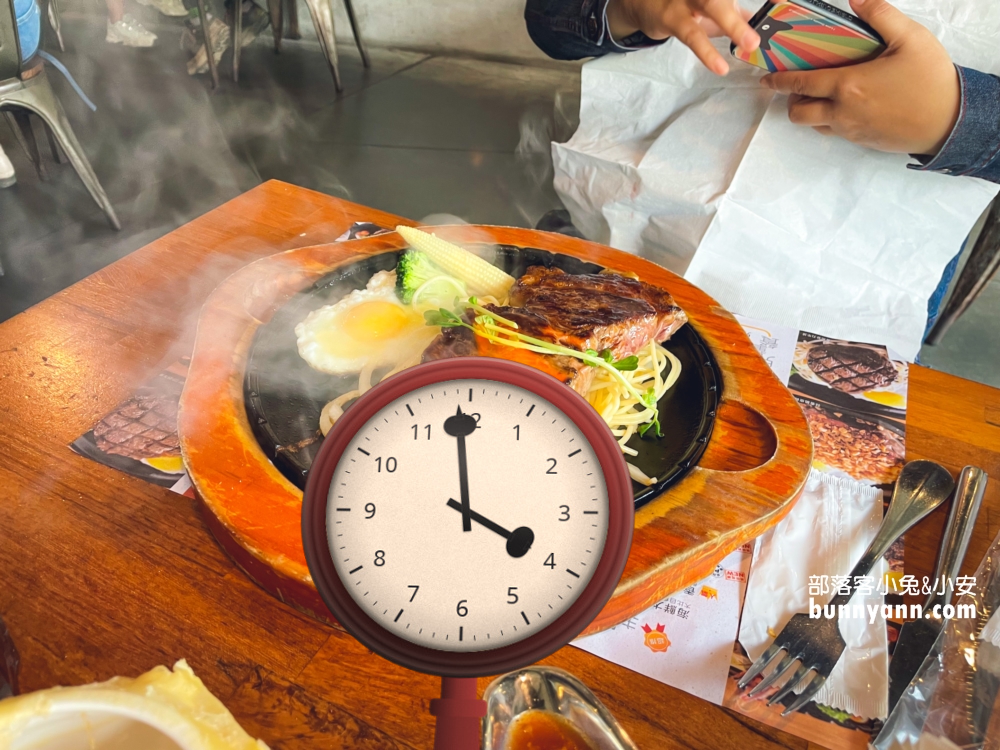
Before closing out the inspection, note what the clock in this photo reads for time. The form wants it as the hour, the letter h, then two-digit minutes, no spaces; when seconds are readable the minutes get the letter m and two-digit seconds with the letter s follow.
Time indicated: 3h59
